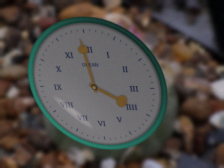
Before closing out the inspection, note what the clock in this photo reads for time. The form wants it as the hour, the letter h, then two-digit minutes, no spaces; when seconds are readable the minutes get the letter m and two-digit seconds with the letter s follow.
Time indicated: 3h59
